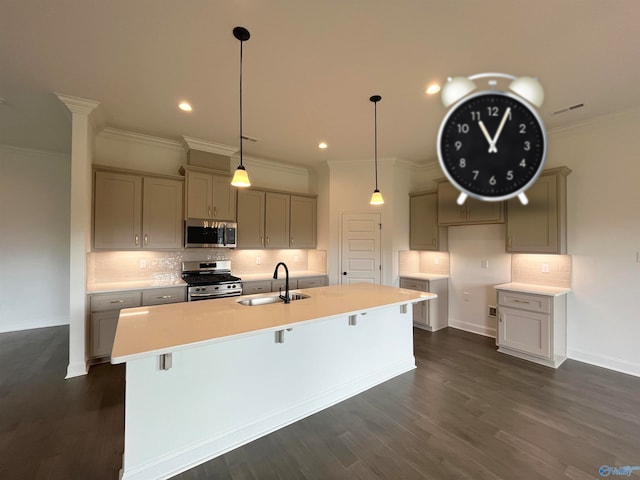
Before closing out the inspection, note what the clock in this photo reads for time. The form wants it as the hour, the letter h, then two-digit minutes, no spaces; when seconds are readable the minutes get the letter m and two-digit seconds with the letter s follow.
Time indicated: 11h04
